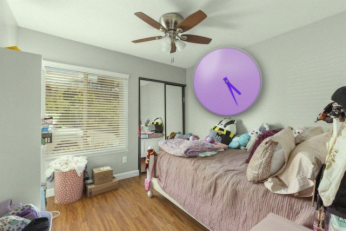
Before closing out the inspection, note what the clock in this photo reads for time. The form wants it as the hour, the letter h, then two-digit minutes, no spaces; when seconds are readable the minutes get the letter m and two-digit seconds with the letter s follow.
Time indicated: 4h26
